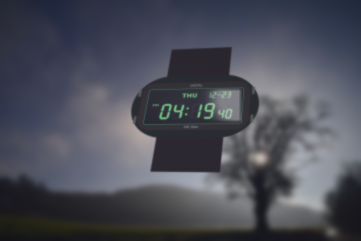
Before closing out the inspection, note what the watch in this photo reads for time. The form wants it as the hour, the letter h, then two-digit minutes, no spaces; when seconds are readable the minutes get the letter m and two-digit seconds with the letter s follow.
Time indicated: 4h19m40s
